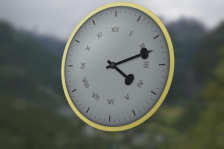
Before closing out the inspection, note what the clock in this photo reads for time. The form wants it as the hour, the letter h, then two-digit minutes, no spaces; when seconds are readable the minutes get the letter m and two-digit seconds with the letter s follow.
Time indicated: 4h12
